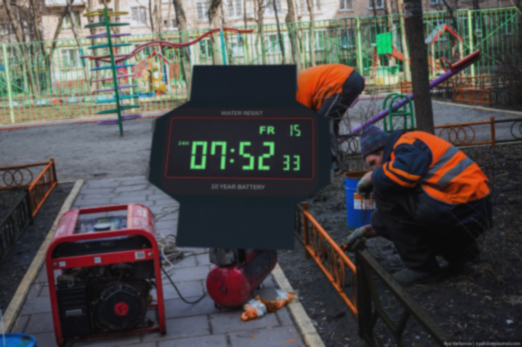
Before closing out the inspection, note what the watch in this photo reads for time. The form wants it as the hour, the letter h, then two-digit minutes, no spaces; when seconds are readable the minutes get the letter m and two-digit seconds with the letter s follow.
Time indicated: 7h52m33s
